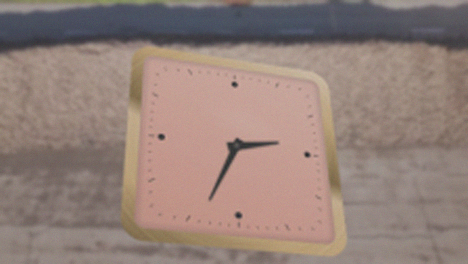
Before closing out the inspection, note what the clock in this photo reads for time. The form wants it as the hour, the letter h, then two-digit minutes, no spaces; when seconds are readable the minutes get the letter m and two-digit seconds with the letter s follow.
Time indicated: 2h34
